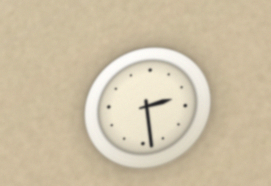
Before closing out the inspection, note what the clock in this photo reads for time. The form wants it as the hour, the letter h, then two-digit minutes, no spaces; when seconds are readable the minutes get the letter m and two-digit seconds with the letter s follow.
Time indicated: 2h28
